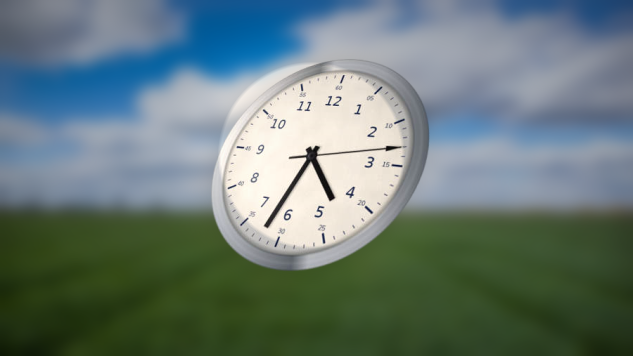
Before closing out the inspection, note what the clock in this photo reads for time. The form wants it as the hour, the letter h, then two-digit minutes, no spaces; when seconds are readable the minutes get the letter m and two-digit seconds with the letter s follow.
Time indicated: 4h32m13s
